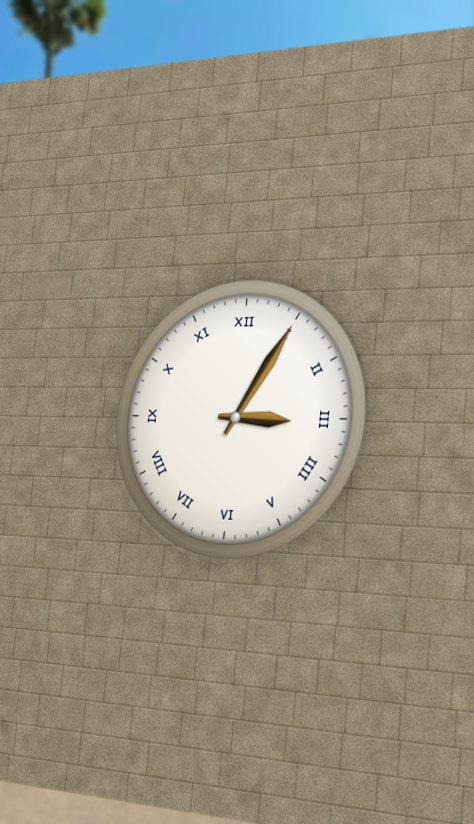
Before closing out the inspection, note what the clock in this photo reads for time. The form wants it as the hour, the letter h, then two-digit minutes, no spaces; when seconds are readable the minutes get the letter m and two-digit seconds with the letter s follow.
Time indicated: 3h05
